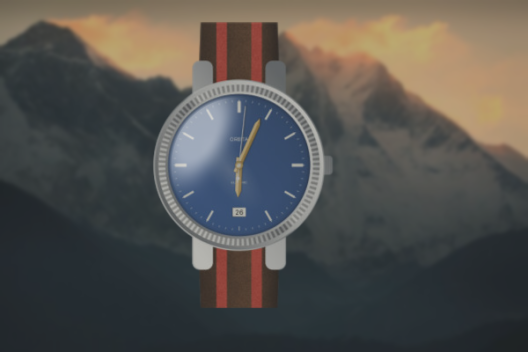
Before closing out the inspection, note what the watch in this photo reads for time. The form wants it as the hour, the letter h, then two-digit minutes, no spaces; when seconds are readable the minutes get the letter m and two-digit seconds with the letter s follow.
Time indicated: 6h04m01s
